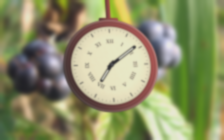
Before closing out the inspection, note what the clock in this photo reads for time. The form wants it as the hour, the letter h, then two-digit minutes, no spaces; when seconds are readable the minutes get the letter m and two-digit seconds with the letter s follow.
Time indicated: 7h09
